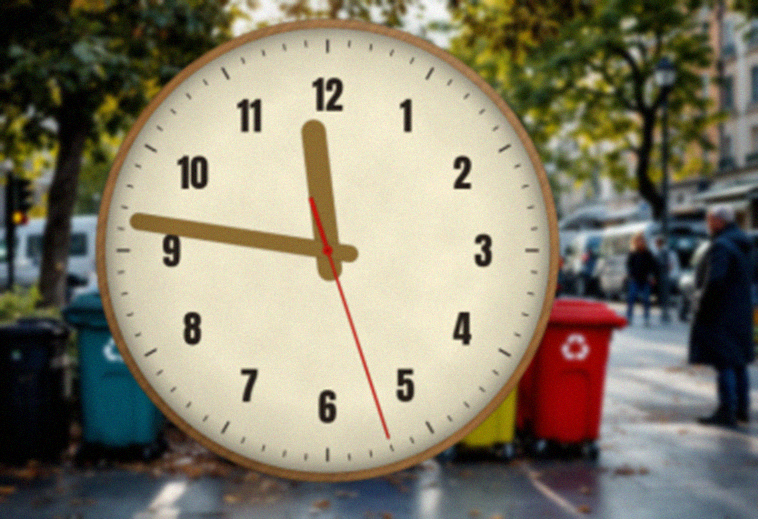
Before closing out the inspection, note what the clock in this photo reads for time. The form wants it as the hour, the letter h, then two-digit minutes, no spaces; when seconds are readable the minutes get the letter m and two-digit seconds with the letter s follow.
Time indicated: 11h46m27s
